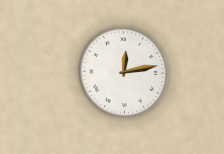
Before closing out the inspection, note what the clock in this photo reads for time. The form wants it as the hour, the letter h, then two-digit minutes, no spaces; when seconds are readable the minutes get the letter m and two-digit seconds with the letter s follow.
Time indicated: 12h13
